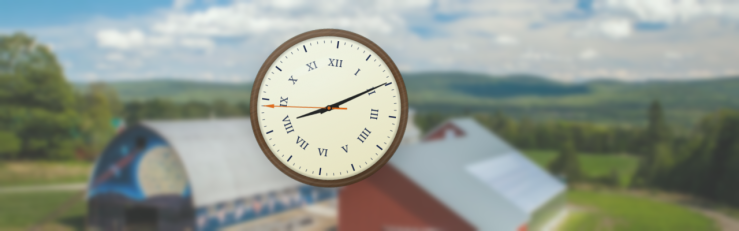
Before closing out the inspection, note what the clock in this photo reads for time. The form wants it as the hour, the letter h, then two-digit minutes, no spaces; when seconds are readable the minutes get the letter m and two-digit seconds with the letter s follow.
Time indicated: 8h09m44s
